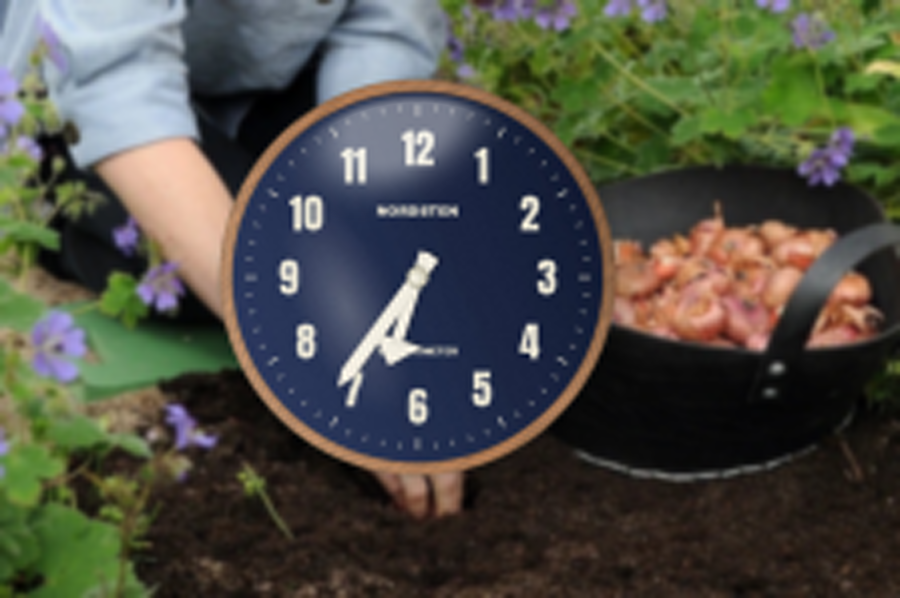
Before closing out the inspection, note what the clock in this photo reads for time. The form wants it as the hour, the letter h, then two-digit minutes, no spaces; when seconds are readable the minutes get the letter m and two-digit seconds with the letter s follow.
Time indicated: 6h36
